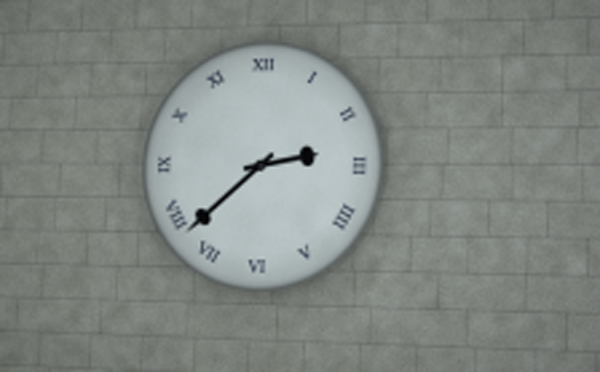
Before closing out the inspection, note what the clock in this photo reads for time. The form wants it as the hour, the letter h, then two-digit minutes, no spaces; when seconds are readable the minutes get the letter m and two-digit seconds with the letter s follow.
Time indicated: 2h38
